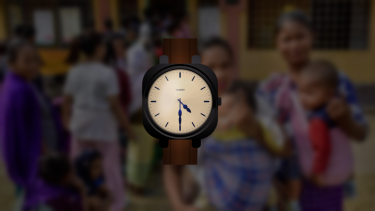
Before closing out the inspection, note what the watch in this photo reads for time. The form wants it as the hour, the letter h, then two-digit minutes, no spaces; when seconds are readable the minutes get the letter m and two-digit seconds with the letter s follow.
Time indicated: 4h30
